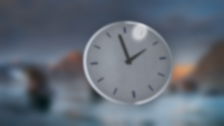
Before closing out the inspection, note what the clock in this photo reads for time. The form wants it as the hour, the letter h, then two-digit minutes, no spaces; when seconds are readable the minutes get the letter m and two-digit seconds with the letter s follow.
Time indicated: 1h58
